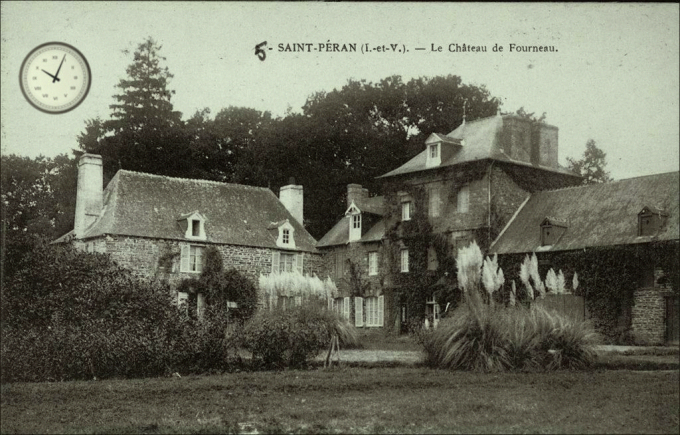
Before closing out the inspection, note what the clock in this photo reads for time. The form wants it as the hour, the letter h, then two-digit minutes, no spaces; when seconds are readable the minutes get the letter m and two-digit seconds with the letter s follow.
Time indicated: 10h04
